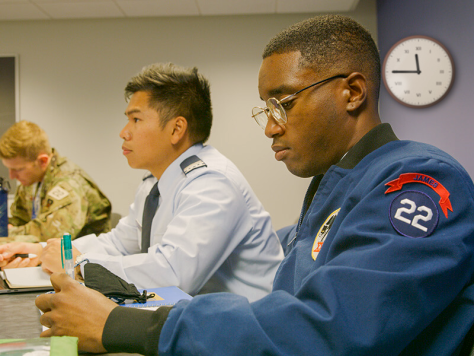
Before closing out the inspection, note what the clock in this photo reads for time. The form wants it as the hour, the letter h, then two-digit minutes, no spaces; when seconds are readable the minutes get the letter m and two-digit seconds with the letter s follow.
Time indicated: 11h45
